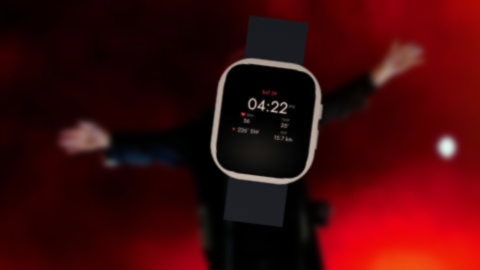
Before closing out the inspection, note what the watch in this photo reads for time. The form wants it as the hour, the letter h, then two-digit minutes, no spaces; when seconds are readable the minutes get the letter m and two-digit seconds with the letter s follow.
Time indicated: 4h22
